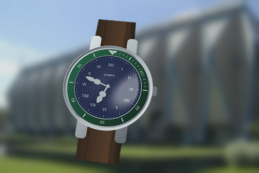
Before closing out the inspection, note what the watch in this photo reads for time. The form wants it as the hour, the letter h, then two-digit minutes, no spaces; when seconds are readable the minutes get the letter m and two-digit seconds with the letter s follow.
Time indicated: 6h48
